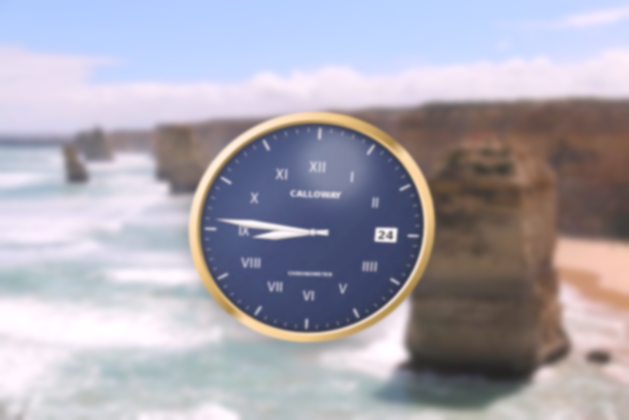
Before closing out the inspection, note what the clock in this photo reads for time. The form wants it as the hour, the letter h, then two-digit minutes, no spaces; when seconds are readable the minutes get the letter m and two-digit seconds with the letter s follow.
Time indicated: 8h46
